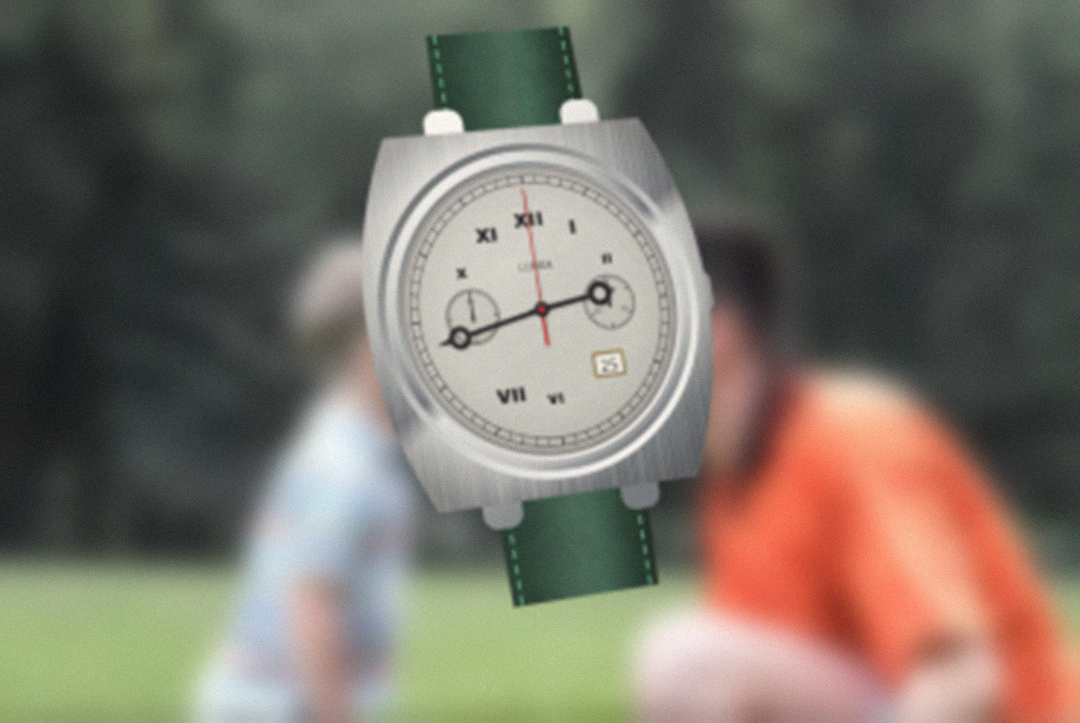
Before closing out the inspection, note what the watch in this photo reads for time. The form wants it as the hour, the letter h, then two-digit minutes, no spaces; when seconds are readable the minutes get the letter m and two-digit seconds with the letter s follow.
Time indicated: 2h43
